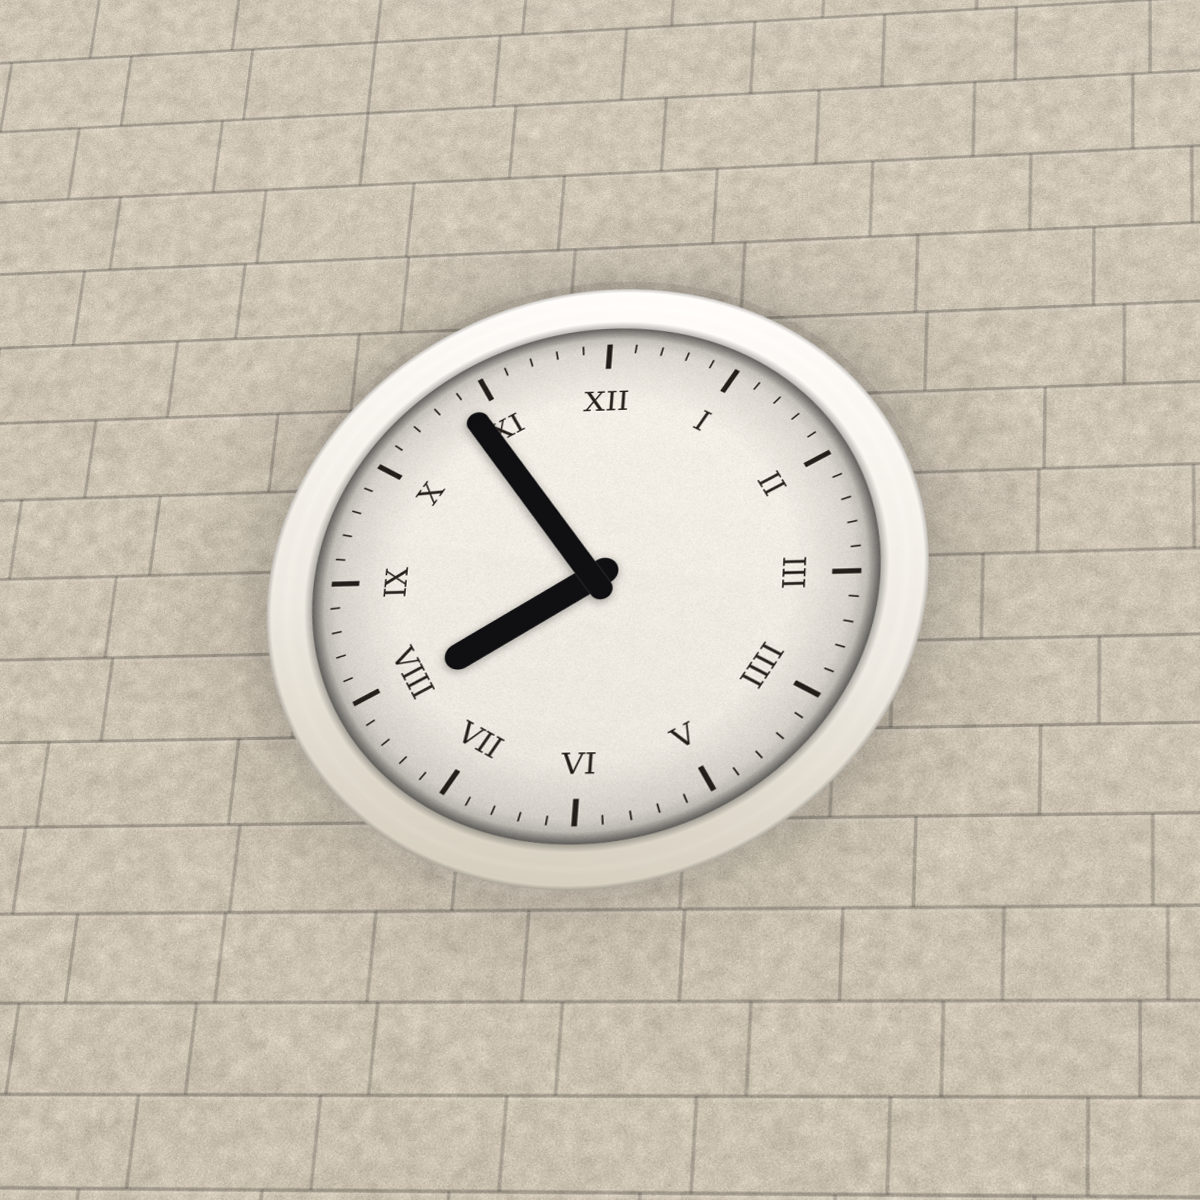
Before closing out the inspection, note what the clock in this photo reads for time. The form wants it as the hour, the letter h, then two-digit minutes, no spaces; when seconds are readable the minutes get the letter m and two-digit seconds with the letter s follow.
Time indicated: 7h54
